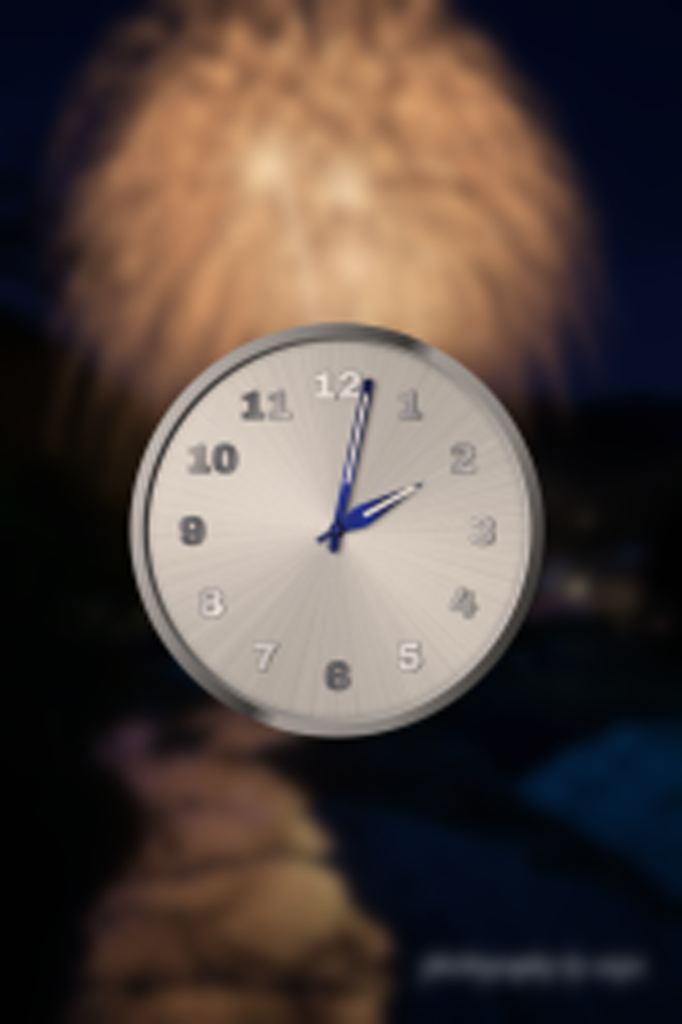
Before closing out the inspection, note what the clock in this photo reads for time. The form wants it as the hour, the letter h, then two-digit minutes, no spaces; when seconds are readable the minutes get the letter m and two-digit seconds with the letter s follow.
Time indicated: 2h02
